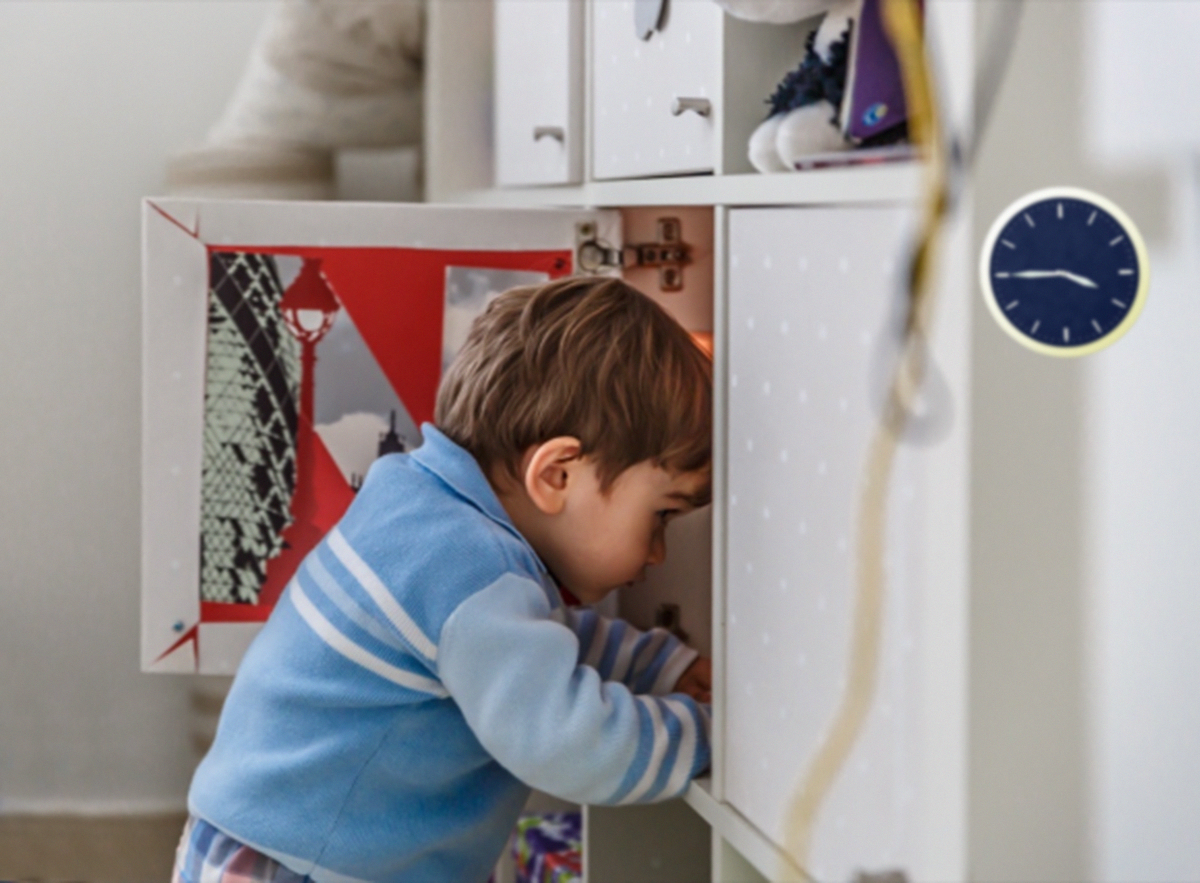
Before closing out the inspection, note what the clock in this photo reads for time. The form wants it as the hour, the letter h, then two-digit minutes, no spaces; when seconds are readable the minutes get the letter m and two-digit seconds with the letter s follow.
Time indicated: 3h45
